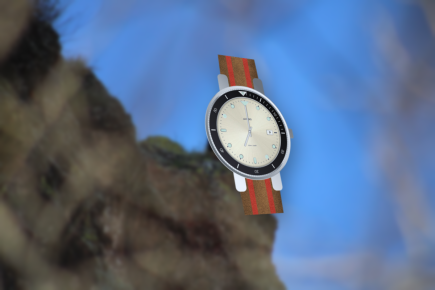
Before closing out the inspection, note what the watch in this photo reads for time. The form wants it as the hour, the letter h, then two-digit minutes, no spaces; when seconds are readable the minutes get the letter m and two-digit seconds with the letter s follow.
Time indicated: 7h00
